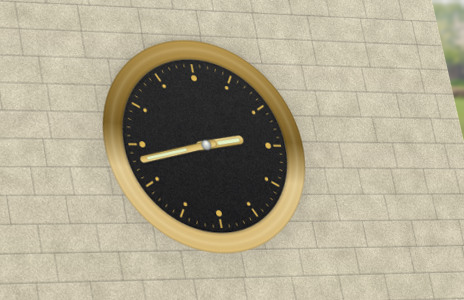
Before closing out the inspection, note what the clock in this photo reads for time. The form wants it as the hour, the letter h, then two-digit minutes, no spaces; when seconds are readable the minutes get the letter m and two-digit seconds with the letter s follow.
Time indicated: 2h43
